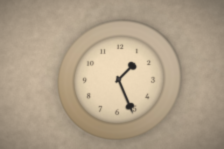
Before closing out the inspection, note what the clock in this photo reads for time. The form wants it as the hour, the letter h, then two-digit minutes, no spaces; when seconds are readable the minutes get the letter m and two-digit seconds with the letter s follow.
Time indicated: 1h26
